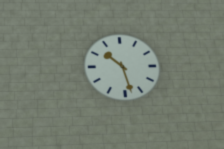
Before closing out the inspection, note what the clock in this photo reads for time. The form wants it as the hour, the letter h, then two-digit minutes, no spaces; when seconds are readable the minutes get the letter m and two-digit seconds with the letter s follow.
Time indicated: 10h28
